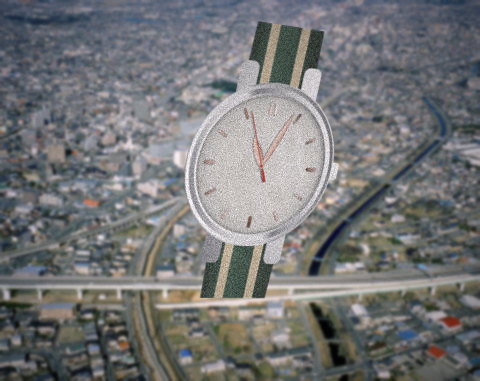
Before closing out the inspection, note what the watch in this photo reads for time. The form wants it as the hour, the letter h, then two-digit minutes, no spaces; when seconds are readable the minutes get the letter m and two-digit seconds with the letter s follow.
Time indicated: 11h03m56s
